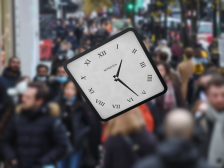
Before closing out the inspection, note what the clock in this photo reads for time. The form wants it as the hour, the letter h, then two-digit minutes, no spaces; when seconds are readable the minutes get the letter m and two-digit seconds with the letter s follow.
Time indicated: 1h27
